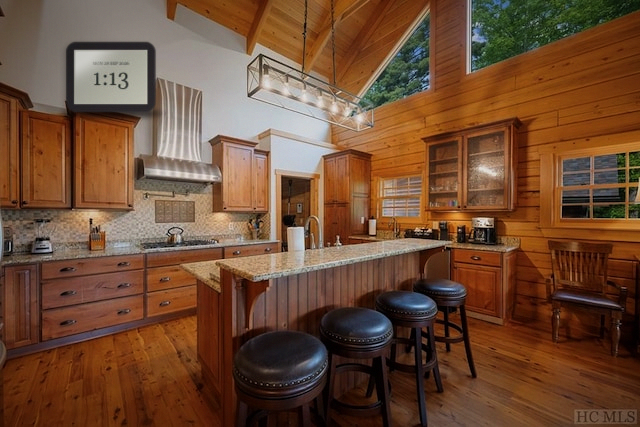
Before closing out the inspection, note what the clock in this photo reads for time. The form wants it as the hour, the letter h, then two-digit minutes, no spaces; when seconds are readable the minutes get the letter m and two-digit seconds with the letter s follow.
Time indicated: 1h13
